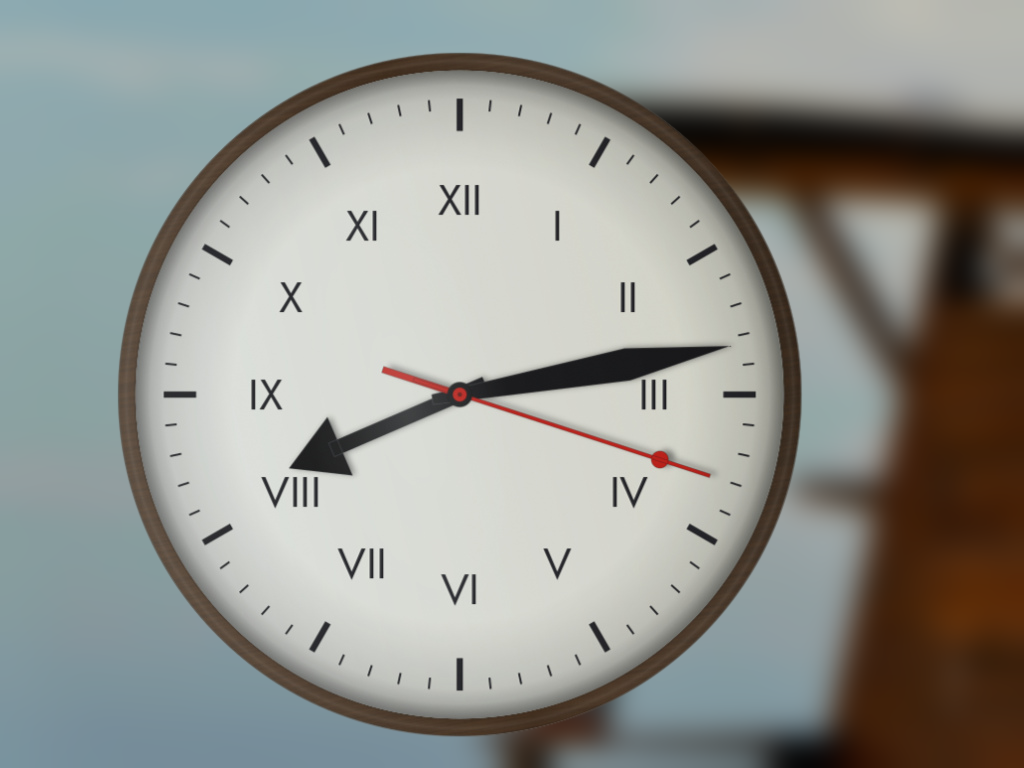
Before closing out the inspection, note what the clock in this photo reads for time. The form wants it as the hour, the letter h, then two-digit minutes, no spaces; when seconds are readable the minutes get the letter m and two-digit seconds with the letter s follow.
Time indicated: 8h13m18s
